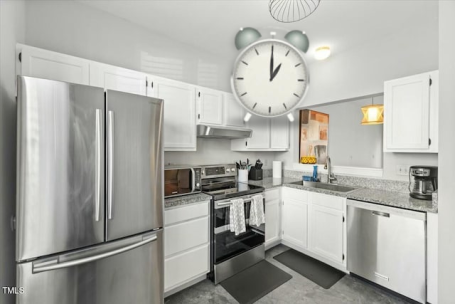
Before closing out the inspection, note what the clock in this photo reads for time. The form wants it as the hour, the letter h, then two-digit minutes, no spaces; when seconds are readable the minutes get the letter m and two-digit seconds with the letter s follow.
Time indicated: 1h00
